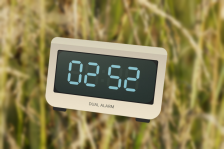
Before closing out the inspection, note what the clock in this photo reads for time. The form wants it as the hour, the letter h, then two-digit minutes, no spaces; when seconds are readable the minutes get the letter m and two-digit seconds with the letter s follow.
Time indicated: 2h52
